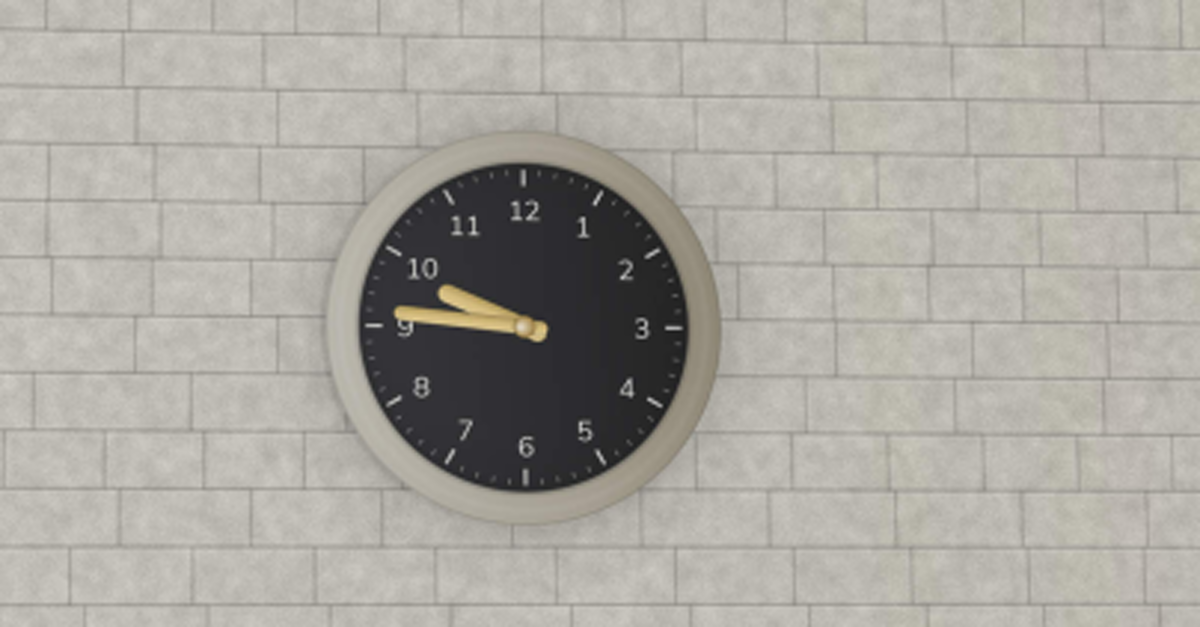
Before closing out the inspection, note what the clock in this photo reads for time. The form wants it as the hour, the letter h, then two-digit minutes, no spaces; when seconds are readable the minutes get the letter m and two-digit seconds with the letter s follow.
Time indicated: 9h46
